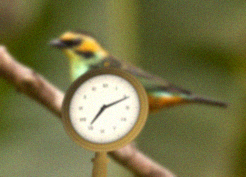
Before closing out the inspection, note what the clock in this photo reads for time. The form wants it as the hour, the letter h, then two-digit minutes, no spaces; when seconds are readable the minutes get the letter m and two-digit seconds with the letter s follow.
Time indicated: 7h11
